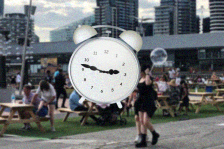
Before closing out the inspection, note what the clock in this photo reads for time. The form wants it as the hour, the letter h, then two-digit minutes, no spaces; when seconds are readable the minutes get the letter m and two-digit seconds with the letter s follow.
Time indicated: 2h47
